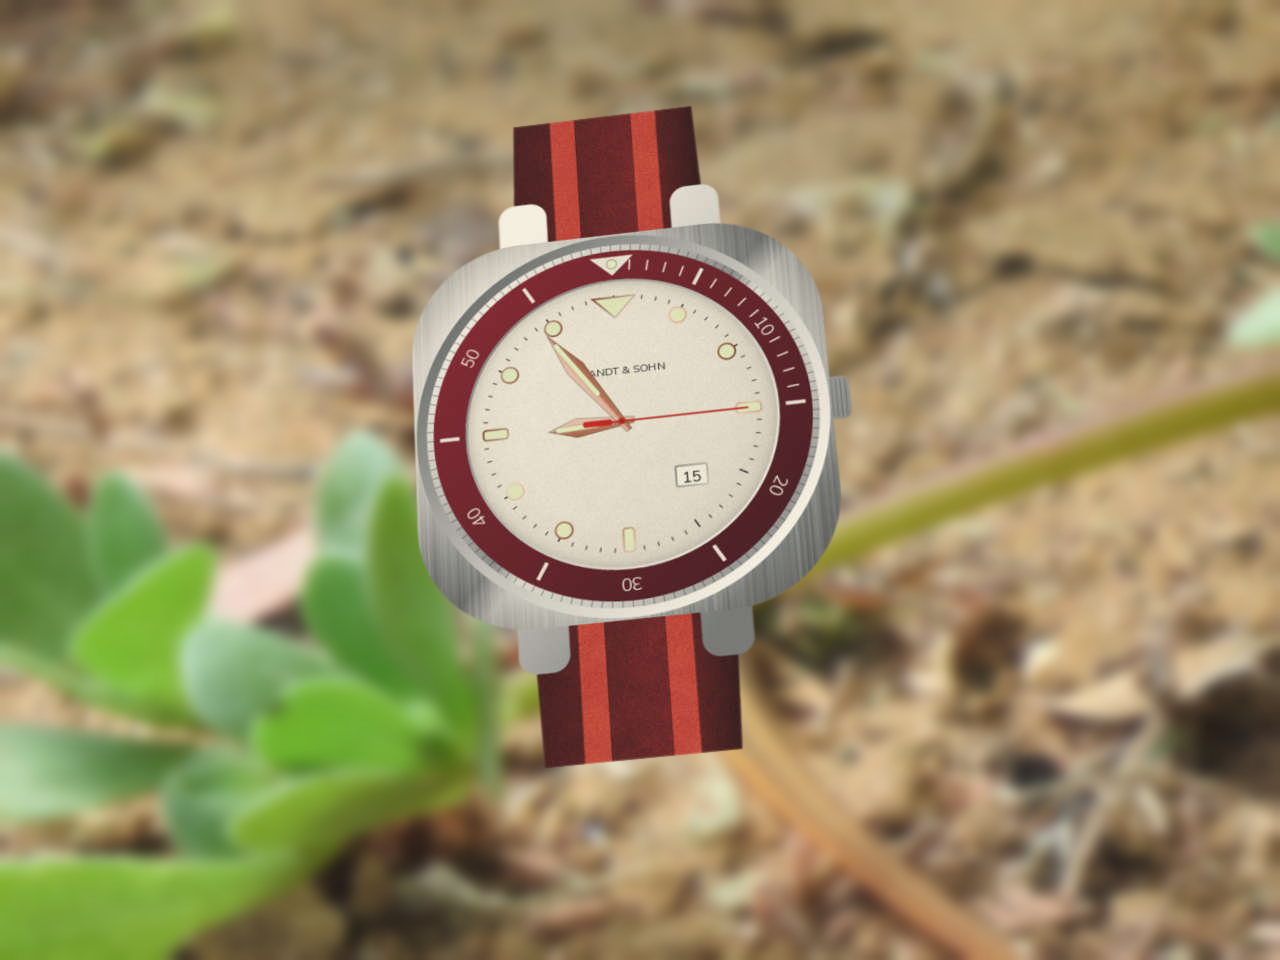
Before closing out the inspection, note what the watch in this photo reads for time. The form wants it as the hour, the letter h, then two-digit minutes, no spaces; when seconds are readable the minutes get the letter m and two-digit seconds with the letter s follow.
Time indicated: 8h54m15s
